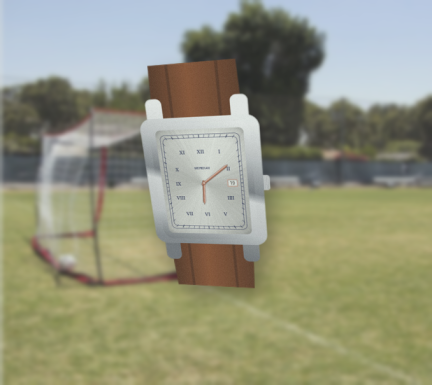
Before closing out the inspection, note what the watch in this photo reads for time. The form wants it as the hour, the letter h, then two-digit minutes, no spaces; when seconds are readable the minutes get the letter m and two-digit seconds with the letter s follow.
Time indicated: 6h09
